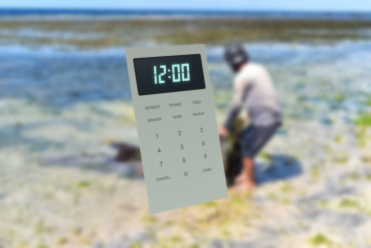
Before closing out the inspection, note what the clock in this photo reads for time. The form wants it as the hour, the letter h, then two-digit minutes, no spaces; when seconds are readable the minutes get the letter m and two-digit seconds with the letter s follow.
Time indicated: 12h00
